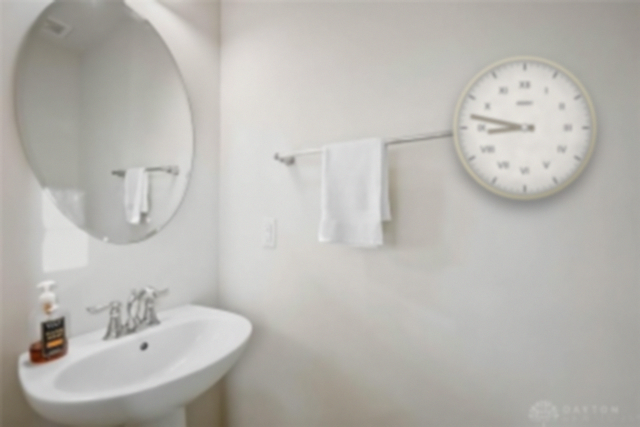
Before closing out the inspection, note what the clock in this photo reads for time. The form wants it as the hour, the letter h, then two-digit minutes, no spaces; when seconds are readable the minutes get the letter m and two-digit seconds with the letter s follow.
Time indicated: 8h47
